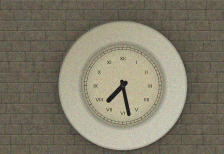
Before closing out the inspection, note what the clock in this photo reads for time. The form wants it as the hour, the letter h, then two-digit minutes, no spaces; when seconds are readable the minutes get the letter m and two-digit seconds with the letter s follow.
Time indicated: 7h28
